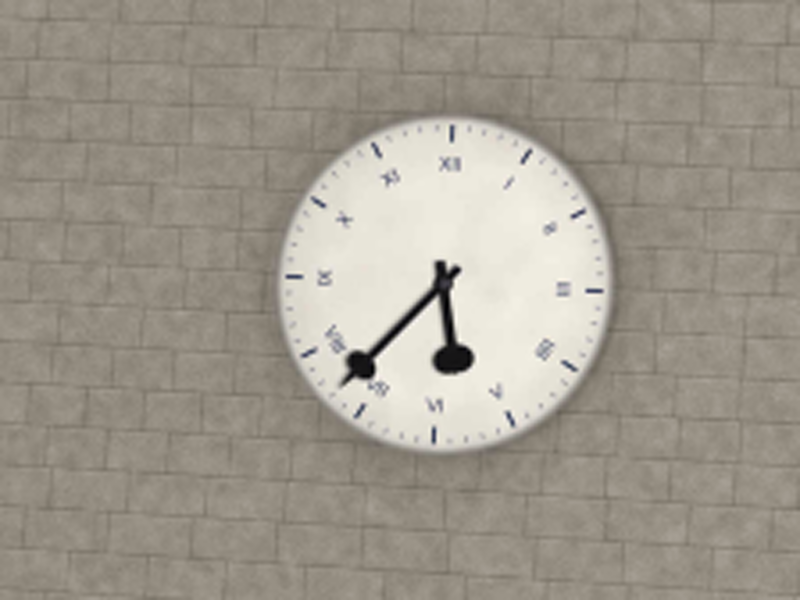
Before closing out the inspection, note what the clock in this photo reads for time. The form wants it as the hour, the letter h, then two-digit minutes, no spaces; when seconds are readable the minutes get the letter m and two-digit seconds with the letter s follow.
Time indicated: 5h37
